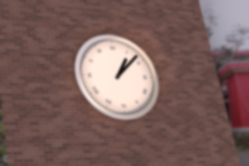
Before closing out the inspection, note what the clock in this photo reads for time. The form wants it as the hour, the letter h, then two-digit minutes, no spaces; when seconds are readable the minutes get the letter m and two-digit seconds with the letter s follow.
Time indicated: 1h08
